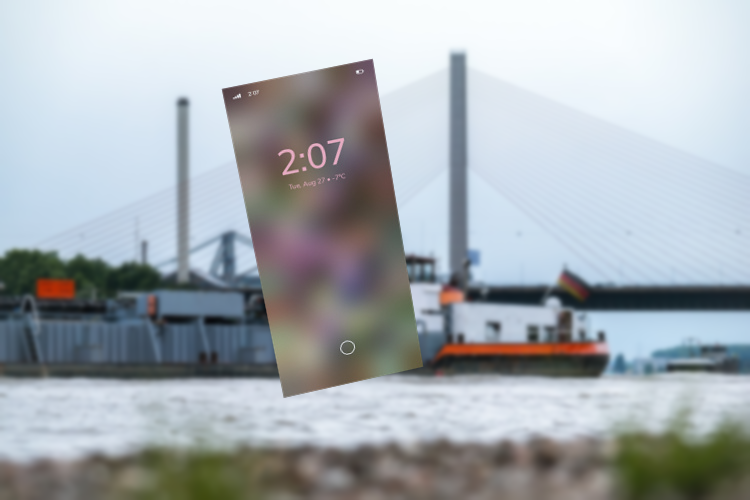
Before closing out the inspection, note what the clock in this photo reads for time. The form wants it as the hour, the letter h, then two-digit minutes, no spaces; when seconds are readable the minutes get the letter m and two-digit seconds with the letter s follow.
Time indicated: 2h07
